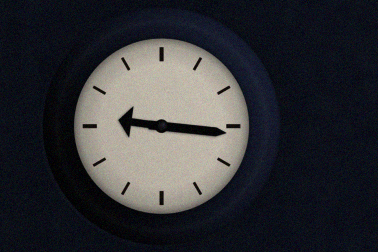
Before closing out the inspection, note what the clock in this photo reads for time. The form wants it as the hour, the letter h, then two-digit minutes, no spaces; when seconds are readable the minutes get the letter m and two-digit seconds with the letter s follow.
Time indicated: 9h16
